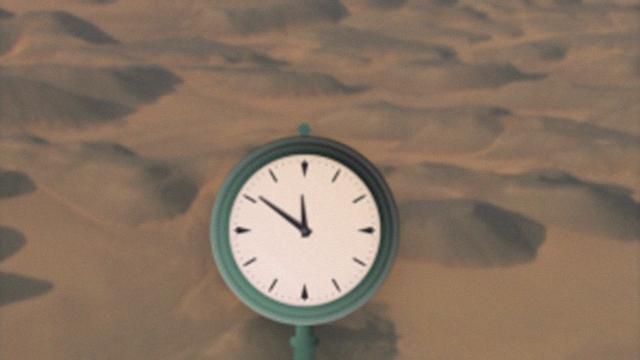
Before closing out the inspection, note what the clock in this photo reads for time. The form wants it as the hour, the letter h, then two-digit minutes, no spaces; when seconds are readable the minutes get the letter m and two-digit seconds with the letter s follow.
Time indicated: 11h51
